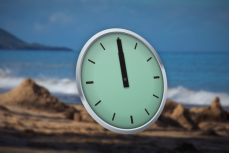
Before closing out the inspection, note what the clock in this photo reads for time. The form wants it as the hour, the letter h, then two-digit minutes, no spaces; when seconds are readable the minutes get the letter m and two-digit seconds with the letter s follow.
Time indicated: 12h00
